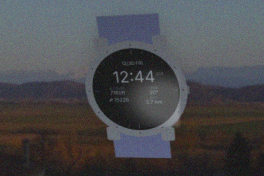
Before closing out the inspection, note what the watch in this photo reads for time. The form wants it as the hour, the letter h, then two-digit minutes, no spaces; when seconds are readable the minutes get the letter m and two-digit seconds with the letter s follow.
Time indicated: 12h44
